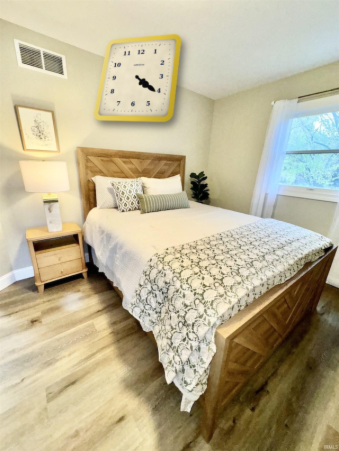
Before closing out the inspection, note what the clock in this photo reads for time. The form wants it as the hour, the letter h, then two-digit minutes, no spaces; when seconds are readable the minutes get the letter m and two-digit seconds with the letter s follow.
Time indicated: 4h21
